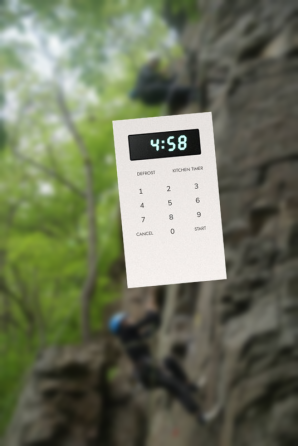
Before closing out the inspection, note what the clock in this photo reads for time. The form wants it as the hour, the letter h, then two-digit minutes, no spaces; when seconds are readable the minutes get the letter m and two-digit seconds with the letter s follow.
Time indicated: 4h58
